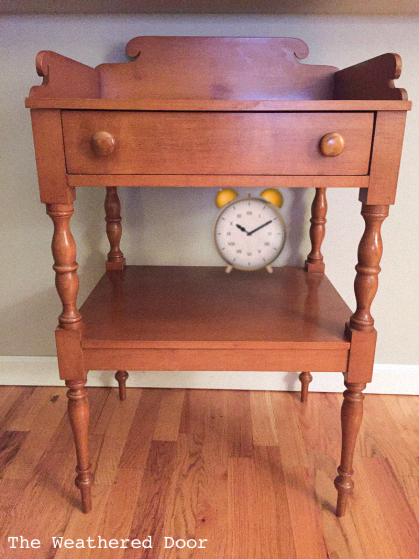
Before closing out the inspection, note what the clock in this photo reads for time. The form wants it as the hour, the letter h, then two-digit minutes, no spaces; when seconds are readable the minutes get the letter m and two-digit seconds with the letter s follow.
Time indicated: 10h10
